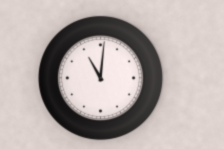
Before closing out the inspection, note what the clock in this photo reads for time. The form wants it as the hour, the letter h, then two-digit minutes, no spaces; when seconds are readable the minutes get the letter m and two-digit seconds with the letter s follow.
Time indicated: 11h01
